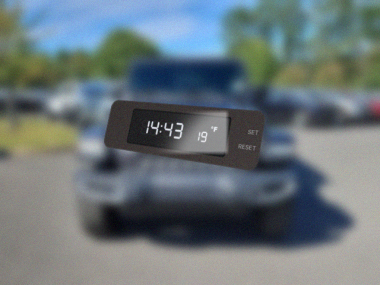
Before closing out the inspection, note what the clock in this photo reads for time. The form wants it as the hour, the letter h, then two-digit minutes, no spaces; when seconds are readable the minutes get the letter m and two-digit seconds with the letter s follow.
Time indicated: 14h43
